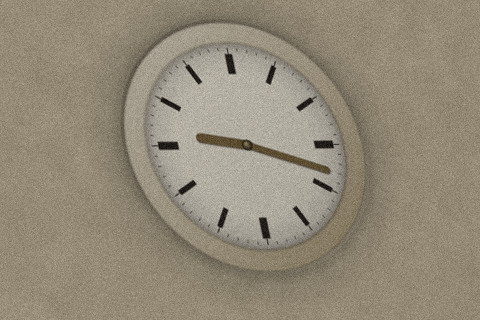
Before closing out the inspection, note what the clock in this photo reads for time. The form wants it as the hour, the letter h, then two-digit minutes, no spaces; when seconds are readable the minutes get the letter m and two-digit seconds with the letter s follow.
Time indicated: 9h18
